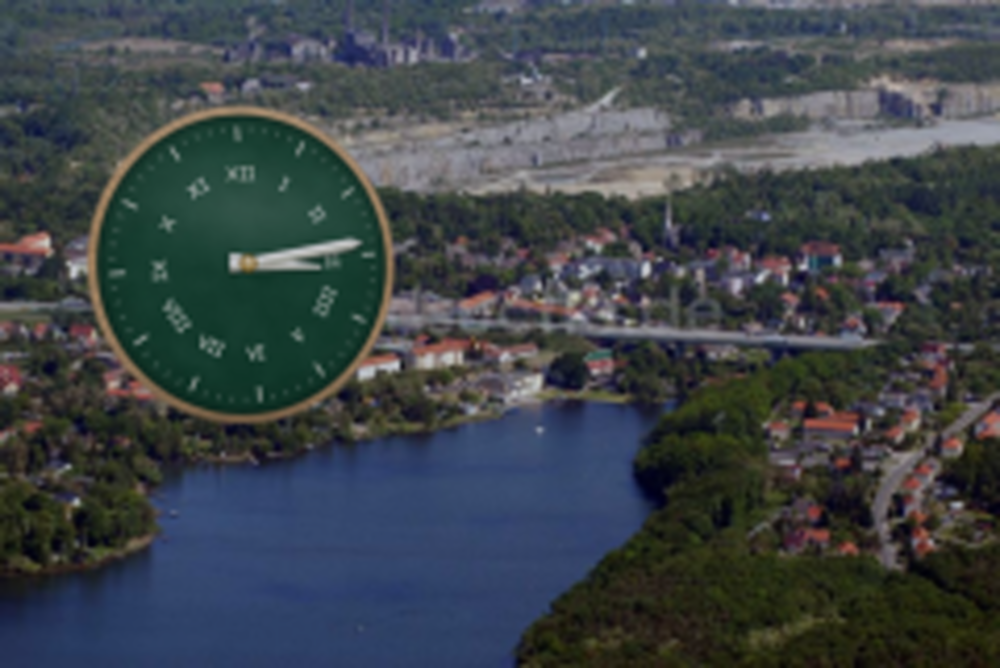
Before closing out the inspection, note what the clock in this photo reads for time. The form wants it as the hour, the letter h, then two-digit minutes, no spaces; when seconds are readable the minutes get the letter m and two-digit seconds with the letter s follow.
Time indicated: 3h14
